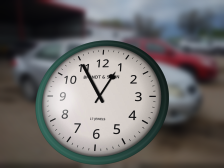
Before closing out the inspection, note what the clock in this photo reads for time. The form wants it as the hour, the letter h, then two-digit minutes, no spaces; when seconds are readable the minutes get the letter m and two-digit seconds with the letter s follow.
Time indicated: 12h55
